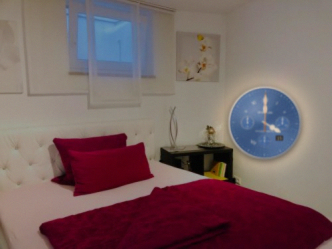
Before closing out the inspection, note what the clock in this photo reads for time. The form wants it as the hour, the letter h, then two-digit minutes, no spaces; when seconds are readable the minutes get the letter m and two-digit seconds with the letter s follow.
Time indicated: 4h00
